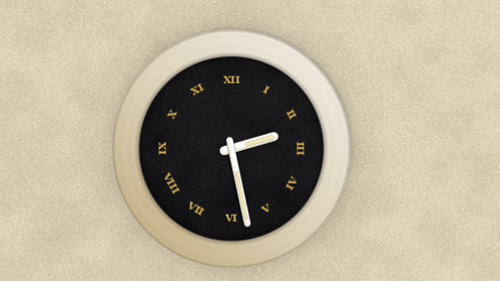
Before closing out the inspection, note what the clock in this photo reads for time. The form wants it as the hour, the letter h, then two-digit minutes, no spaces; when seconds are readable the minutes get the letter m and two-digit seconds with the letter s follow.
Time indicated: 2h28
